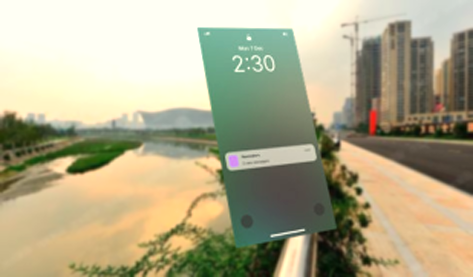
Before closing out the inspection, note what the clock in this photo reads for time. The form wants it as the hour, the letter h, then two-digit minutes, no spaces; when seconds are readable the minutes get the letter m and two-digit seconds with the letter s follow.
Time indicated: 2h30
